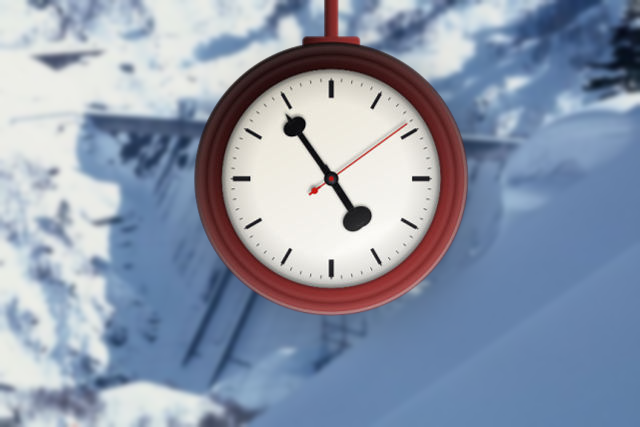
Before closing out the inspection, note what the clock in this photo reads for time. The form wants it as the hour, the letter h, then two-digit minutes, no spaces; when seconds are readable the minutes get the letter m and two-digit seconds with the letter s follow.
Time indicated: 4h54m09s
